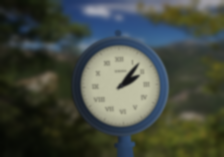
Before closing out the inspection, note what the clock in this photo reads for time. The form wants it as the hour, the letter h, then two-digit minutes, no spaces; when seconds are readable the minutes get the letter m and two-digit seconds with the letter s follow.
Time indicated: 2h07
